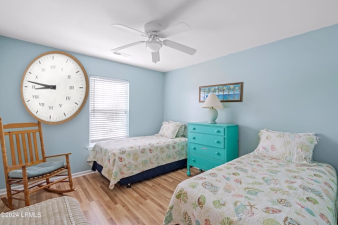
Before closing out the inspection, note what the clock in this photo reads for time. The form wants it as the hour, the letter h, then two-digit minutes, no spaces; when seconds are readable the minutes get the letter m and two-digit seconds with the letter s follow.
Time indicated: 8h47
